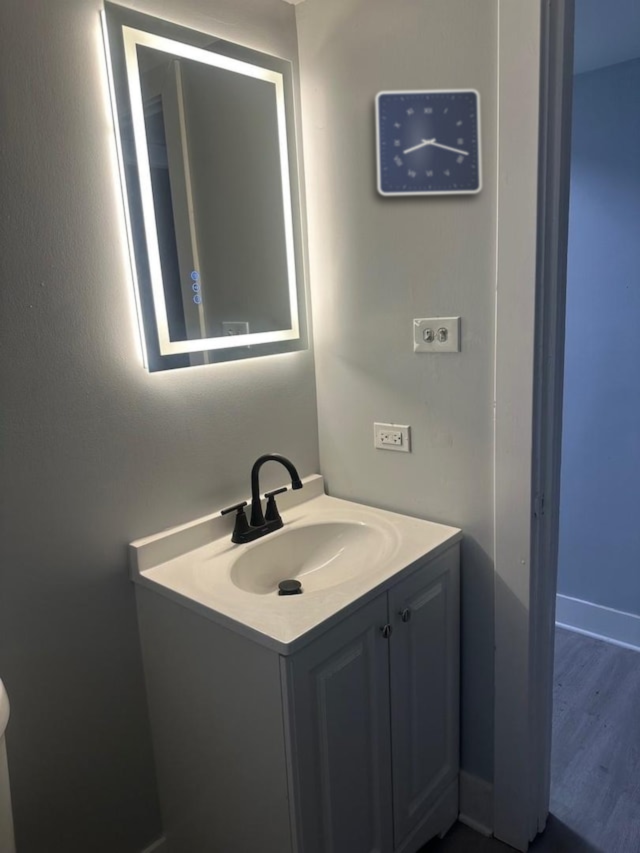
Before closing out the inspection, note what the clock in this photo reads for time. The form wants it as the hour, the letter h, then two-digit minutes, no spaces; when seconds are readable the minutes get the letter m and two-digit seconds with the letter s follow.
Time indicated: 8h18
